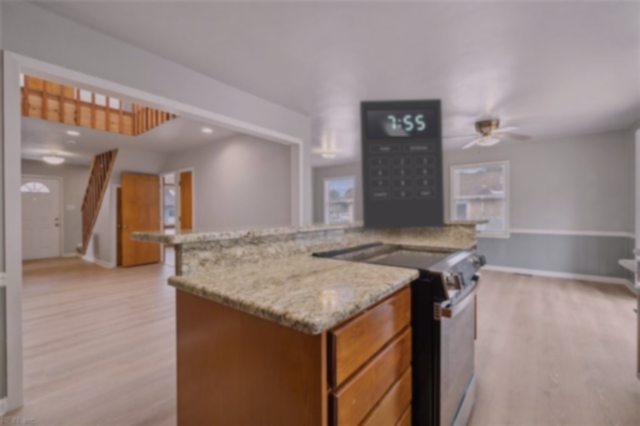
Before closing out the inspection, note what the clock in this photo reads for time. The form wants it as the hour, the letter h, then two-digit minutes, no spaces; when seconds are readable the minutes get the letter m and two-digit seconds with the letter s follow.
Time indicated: 7h55
